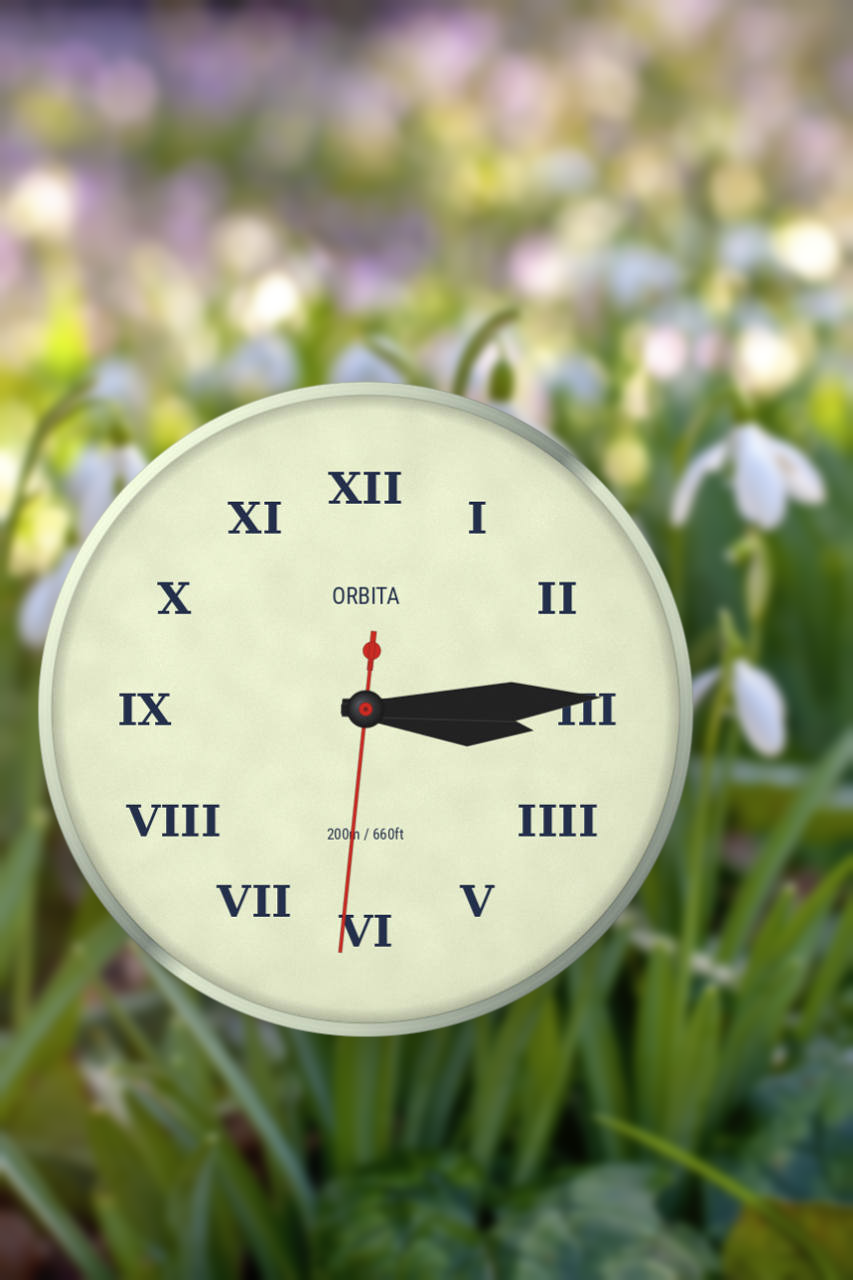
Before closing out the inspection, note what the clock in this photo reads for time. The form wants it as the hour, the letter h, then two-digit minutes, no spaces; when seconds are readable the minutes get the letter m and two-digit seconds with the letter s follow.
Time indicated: 3h14m31s
